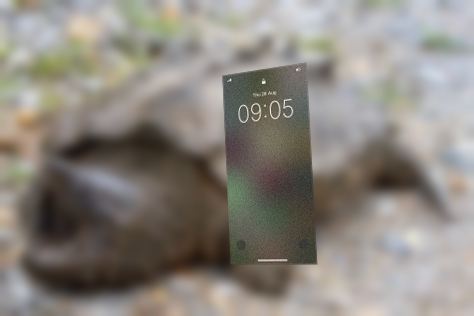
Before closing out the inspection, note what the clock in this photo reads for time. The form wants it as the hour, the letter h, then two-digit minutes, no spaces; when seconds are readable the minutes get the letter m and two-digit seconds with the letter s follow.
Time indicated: 9h05
